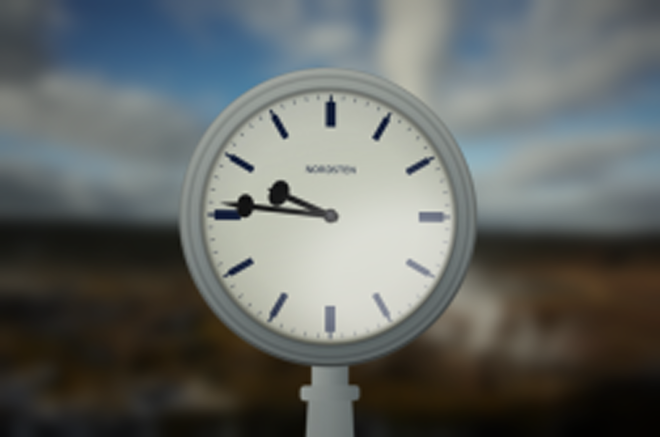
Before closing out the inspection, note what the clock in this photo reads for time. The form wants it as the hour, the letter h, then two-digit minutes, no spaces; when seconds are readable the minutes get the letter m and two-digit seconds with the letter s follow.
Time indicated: 9h46
